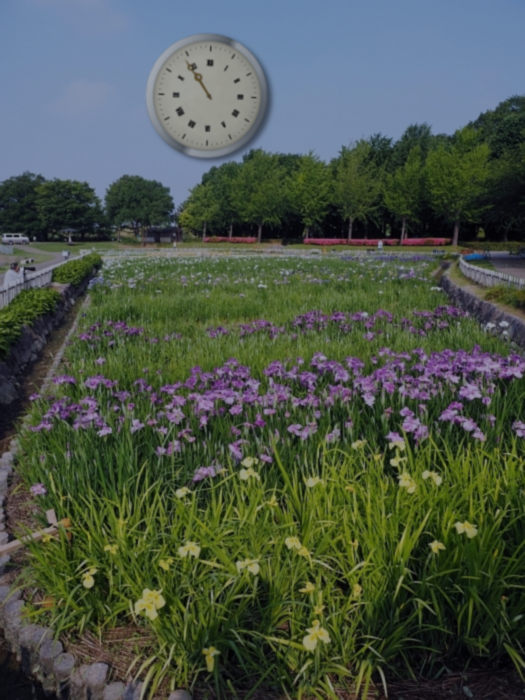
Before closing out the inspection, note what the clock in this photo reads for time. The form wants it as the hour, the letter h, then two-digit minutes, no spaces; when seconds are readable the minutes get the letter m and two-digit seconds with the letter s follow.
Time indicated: 10h54
